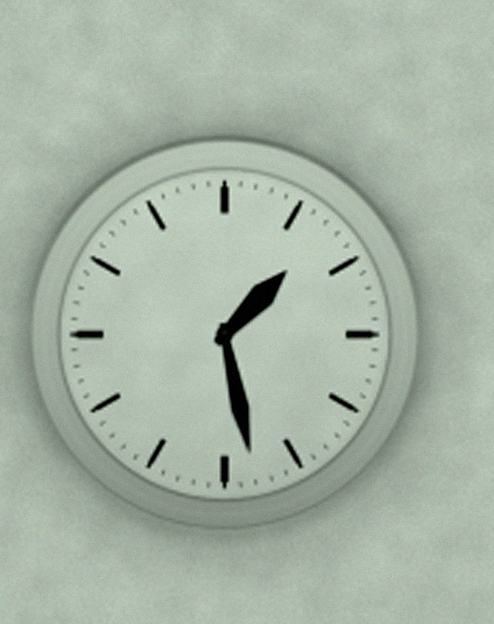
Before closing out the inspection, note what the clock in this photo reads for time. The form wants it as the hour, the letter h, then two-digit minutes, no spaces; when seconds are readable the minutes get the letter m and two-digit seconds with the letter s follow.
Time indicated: 1h28
